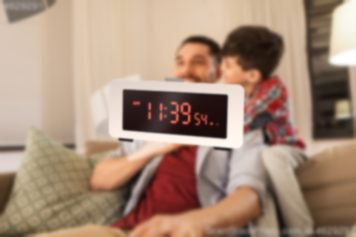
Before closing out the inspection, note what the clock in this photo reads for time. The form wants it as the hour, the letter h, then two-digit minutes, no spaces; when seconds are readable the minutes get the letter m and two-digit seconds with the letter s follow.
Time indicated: 11h39m54s
